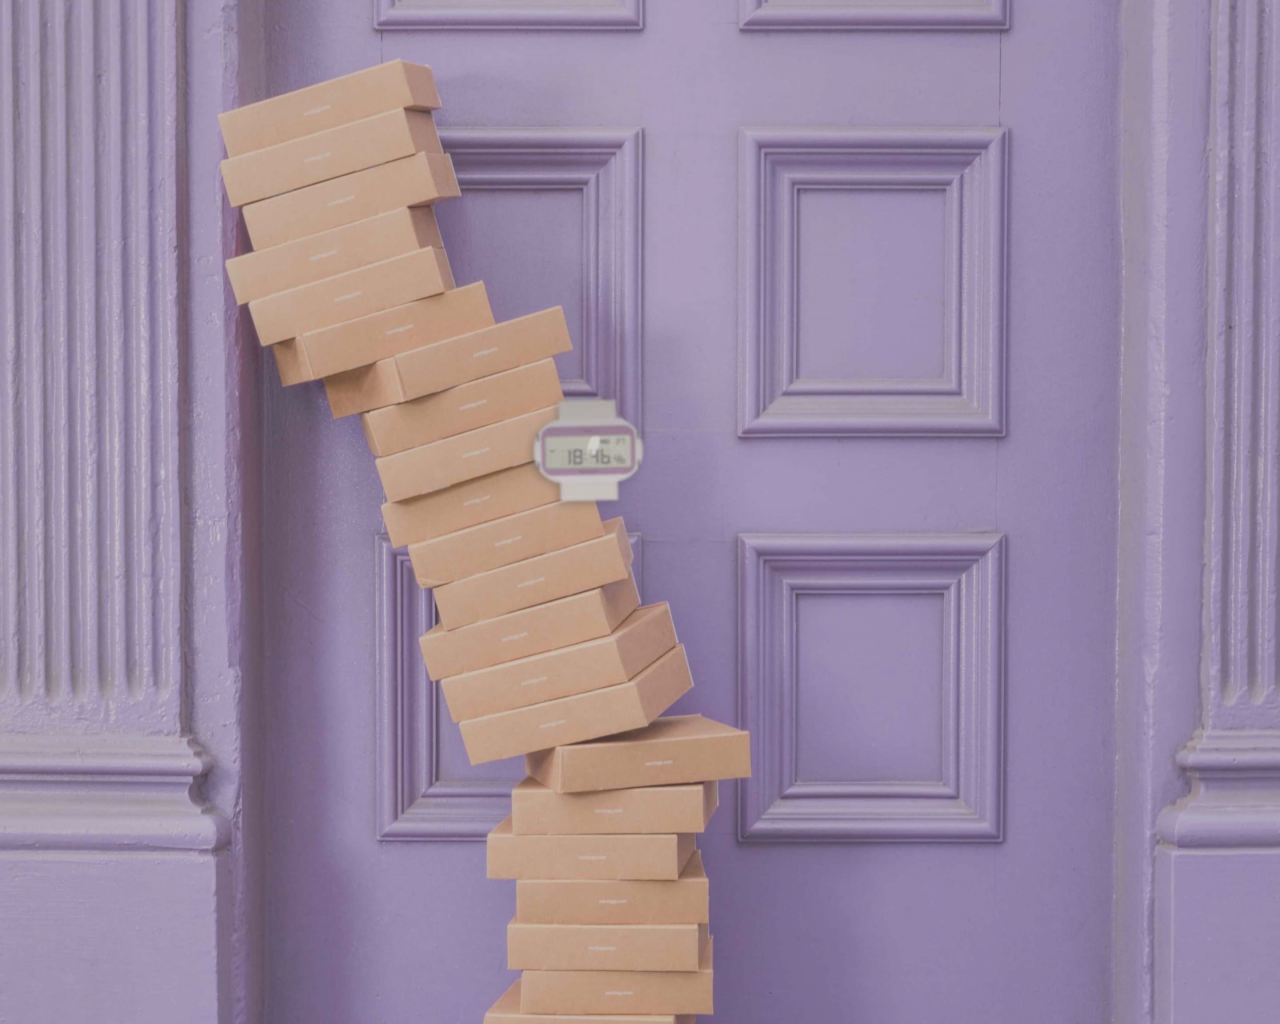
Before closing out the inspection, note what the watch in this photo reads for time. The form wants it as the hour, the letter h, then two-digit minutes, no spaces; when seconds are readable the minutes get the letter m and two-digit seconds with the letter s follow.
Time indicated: 18h46
